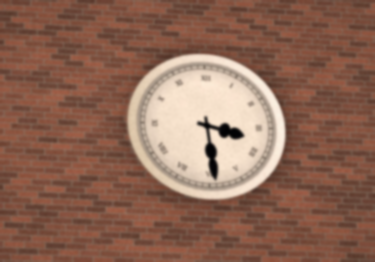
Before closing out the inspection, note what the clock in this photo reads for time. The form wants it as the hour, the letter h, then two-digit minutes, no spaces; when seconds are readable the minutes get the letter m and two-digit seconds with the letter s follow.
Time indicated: 3h29
